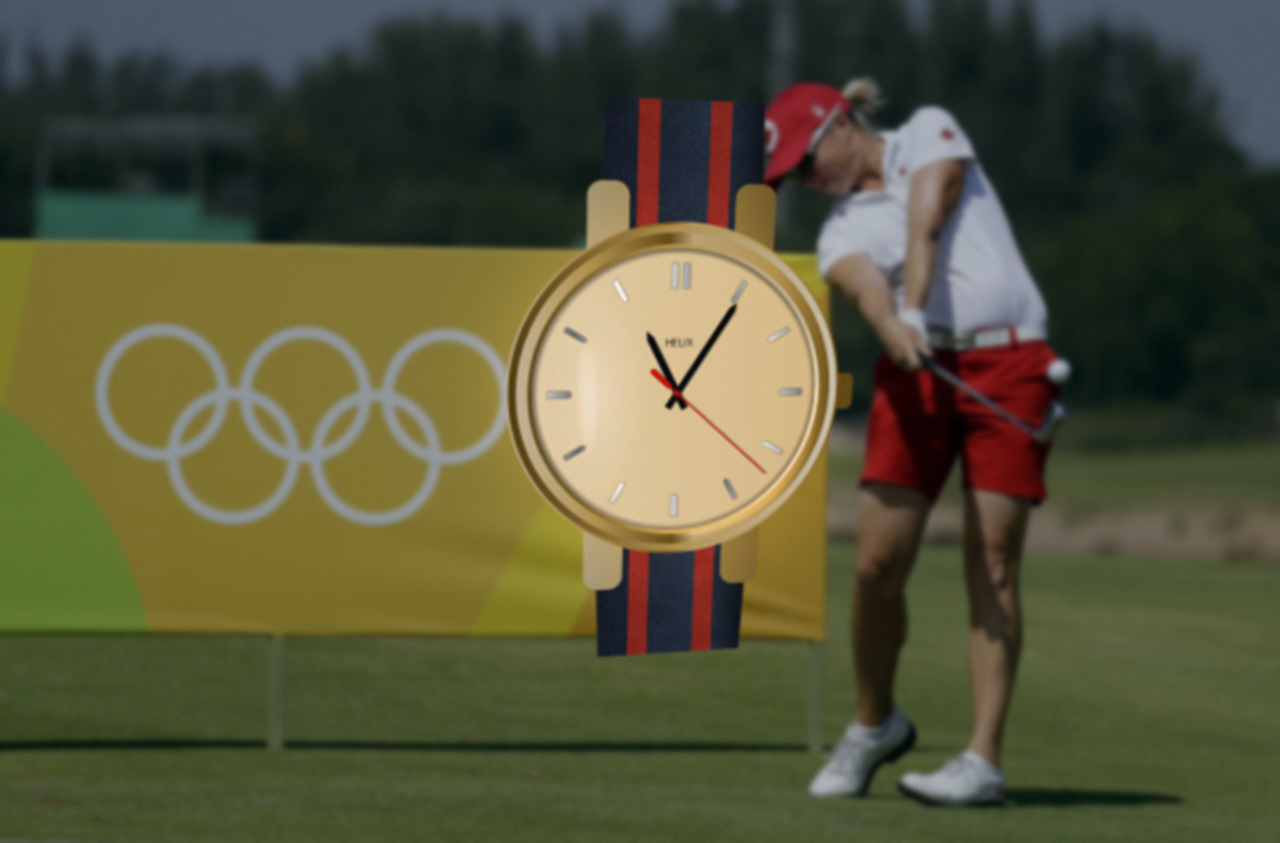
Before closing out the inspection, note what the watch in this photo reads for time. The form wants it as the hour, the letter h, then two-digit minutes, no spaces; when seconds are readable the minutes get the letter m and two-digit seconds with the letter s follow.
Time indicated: 11h05m22s
